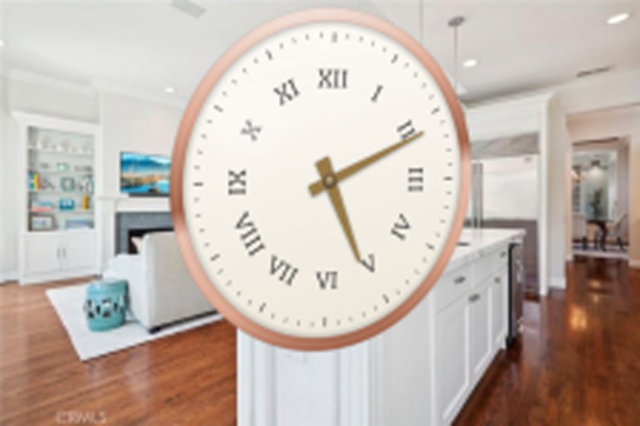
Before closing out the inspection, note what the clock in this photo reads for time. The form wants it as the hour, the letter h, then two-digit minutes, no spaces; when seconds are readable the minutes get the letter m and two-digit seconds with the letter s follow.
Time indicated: 5h11
